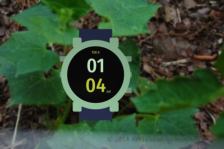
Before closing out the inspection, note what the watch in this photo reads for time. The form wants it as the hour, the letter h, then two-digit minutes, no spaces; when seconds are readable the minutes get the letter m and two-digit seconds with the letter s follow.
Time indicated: 1h04
